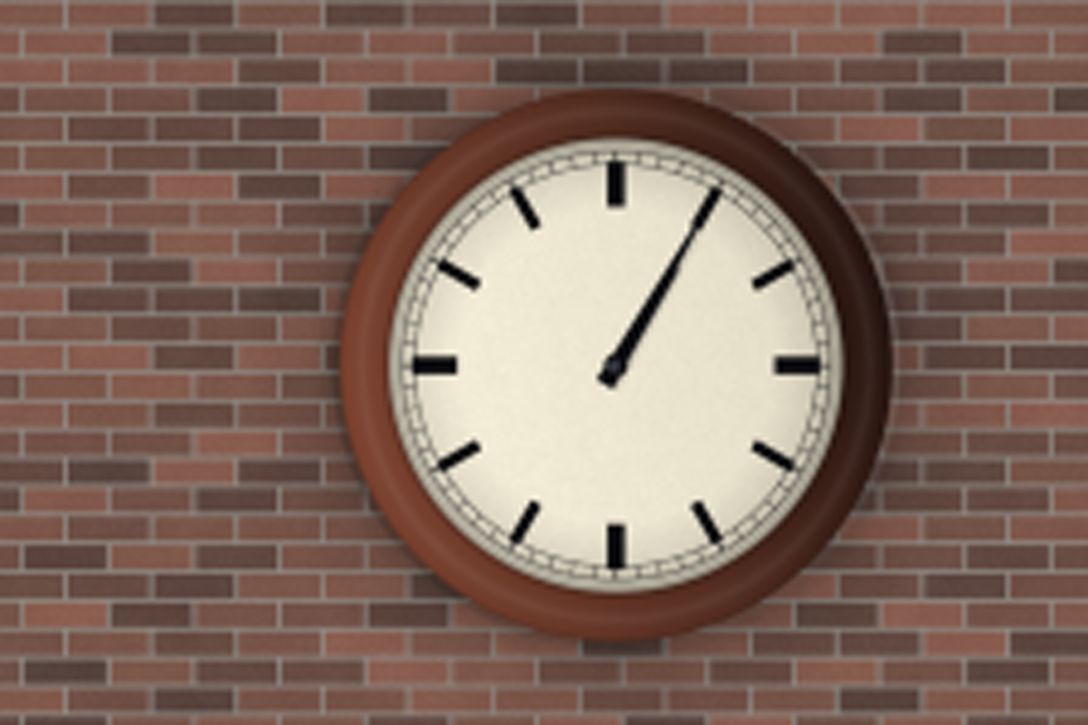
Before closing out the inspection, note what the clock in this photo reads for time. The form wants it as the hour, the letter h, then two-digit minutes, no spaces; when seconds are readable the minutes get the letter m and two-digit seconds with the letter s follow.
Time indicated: 1h05
